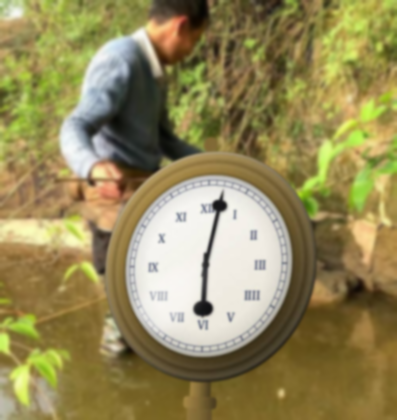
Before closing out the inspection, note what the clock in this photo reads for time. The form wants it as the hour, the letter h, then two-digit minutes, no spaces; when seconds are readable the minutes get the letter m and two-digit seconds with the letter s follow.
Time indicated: 6h02
